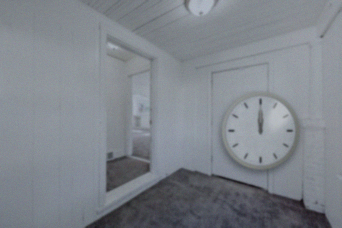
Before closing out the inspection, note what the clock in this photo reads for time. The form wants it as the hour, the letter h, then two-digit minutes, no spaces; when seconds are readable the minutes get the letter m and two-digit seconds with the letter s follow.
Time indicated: 12h00
